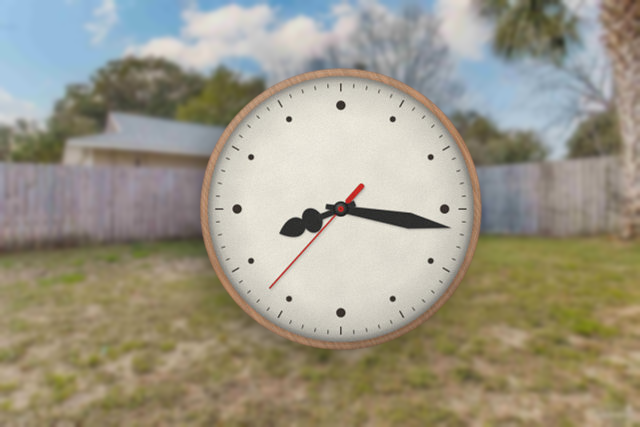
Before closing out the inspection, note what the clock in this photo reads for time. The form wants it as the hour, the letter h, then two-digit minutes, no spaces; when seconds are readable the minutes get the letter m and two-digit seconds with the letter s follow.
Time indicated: 8h16m37s
